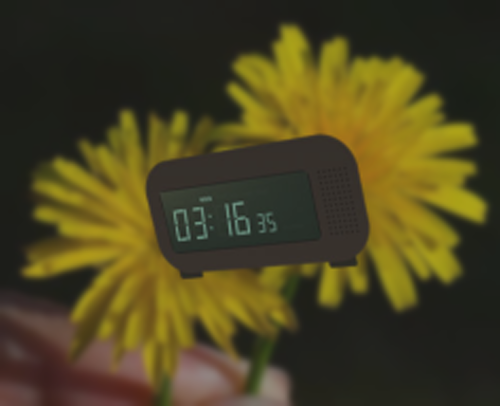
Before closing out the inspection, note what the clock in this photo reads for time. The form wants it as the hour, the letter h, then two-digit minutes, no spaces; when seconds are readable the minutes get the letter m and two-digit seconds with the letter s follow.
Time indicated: 3h16m35s
